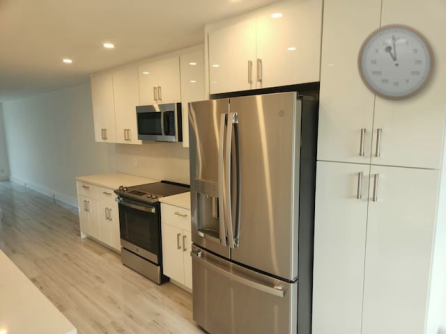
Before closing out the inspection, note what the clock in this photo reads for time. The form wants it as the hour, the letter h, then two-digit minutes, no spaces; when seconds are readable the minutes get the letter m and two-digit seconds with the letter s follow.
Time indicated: 10h59
